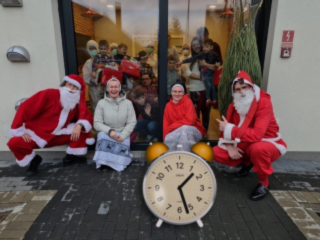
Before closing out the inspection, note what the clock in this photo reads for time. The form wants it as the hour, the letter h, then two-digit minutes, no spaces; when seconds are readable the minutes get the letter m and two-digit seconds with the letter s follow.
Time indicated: 1h27
